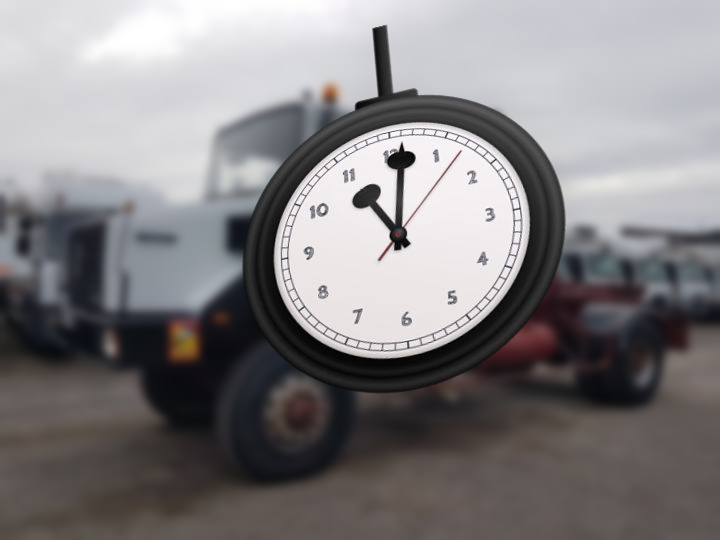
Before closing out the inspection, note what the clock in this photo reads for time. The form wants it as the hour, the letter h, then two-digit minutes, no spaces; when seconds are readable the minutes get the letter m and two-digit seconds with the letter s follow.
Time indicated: 11h01m07s
